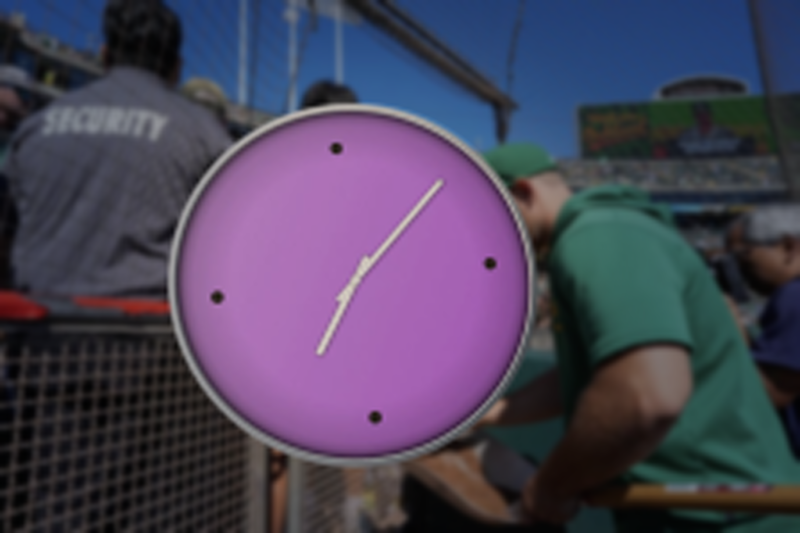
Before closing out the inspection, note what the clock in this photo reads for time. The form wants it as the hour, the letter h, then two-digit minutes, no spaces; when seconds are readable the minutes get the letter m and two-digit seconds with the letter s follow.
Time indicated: 7h08
